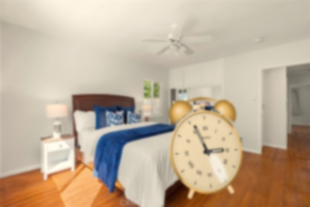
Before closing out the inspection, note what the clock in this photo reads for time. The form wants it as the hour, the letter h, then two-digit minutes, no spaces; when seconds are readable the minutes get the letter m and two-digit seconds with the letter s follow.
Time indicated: 2h56
